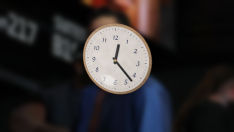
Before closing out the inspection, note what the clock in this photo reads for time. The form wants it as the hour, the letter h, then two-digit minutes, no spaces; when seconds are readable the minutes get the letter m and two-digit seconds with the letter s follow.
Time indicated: 12h23
